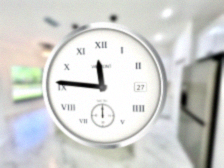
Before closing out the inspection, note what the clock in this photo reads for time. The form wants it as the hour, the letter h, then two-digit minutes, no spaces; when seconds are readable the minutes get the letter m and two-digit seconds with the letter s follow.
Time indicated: 11h46
